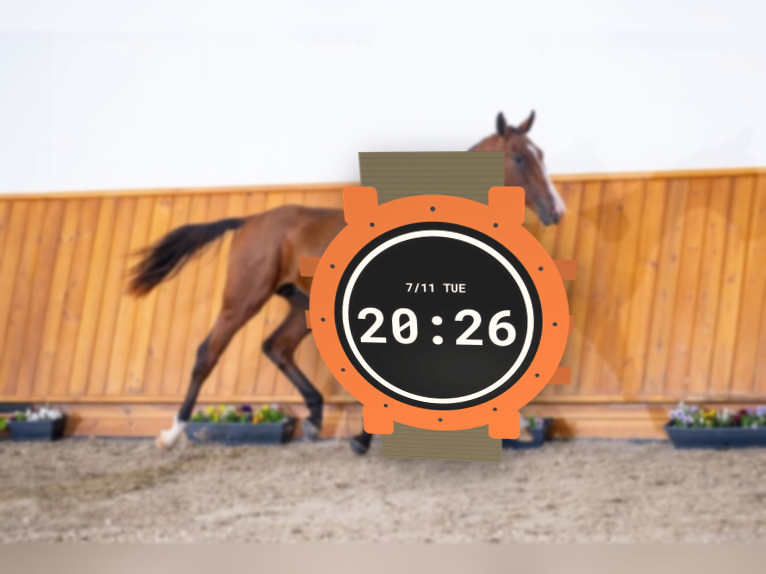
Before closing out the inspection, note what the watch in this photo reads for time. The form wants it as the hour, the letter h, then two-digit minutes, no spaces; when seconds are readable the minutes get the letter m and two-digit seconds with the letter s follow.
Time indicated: 20h26
